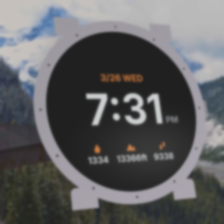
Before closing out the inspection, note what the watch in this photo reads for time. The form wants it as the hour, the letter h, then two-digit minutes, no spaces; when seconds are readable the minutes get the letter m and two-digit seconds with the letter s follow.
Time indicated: 7h31
